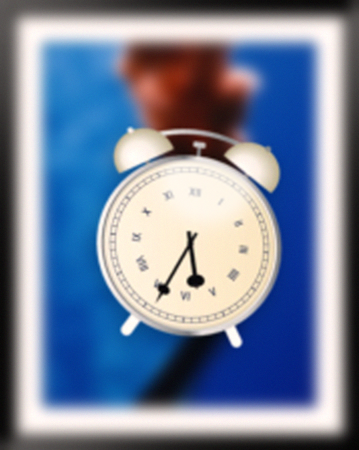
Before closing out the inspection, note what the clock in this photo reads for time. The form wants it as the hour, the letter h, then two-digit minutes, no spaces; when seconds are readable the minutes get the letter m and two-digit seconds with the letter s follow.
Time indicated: 5h34
